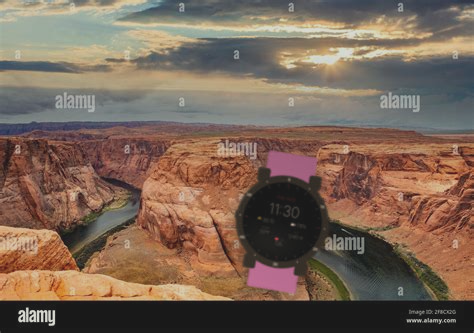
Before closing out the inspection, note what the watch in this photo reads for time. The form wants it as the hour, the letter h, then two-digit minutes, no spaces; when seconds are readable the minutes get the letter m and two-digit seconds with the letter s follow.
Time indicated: 11h30
